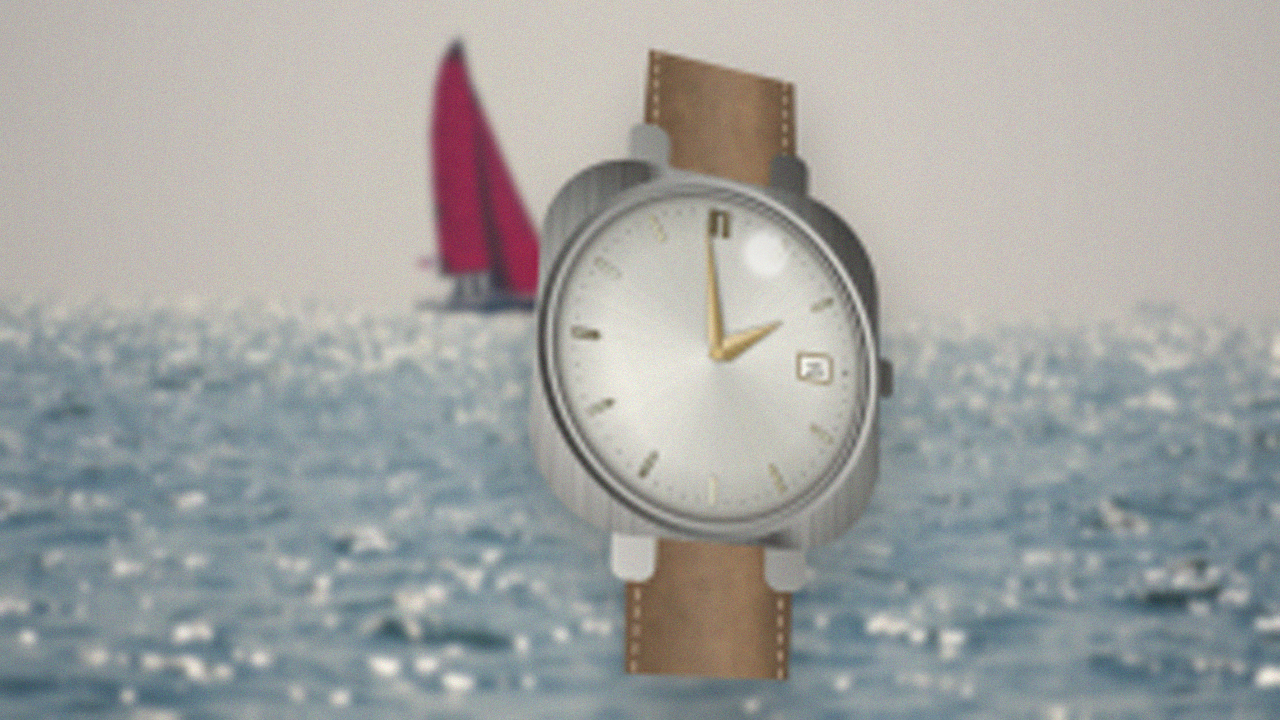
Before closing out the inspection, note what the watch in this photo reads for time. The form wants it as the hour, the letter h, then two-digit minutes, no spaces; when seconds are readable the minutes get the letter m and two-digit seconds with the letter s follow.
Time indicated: 1h59
